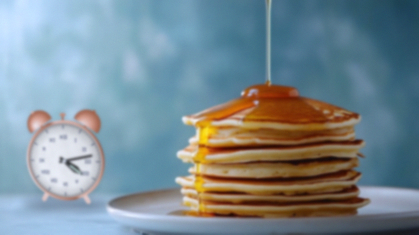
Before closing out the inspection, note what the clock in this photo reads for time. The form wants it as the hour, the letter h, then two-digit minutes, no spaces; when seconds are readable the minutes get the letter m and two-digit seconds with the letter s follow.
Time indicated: 4h13
